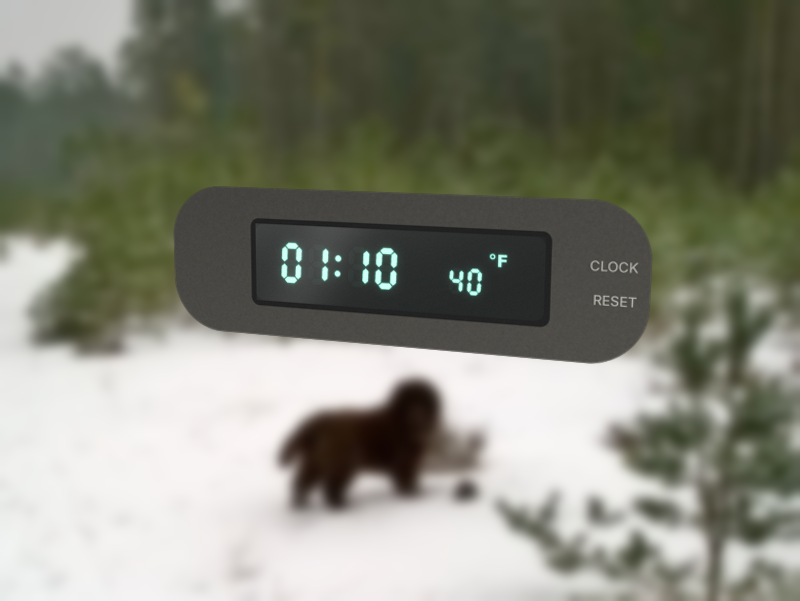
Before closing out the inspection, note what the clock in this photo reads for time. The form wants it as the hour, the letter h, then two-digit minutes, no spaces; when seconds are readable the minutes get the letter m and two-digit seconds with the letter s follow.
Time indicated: 1h10
